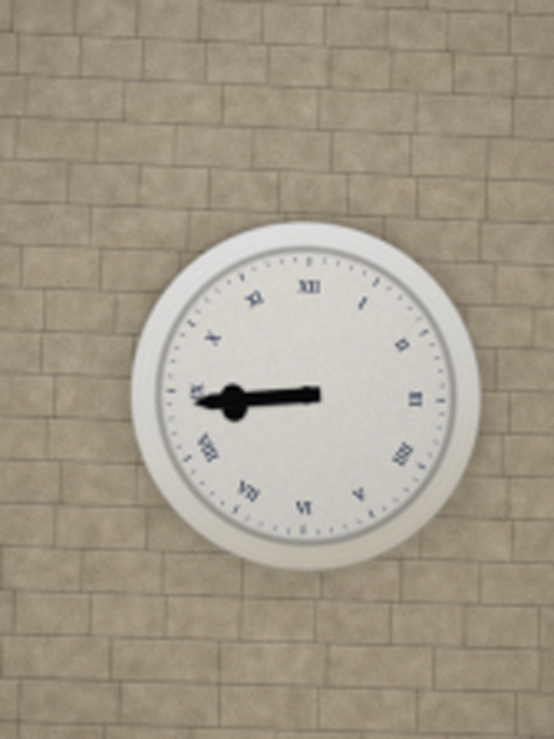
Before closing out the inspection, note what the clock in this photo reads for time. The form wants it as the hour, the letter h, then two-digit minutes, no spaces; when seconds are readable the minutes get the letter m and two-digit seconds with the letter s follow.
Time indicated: 8h44
